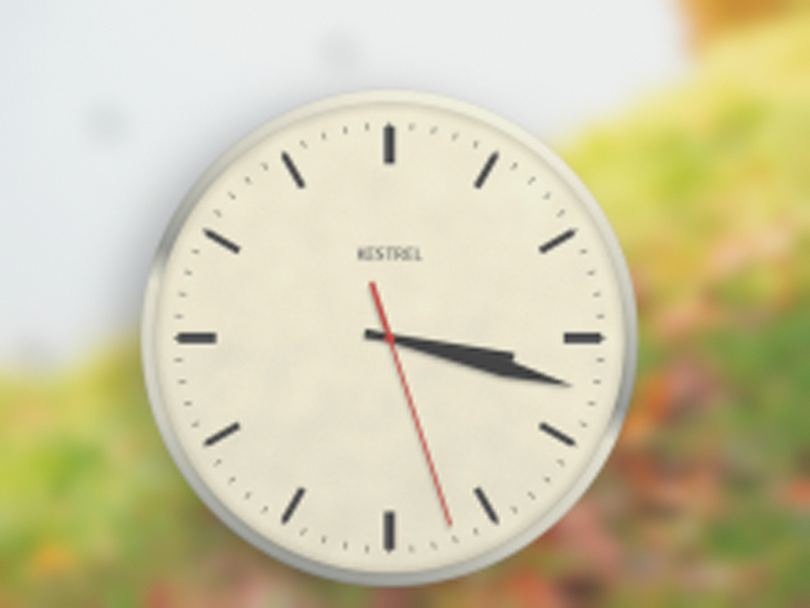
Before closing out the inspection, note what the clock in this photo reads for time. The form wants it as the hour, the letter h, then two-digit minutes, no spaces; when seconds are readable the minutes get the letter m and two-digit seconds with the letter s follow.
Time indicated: 3h17m27s
